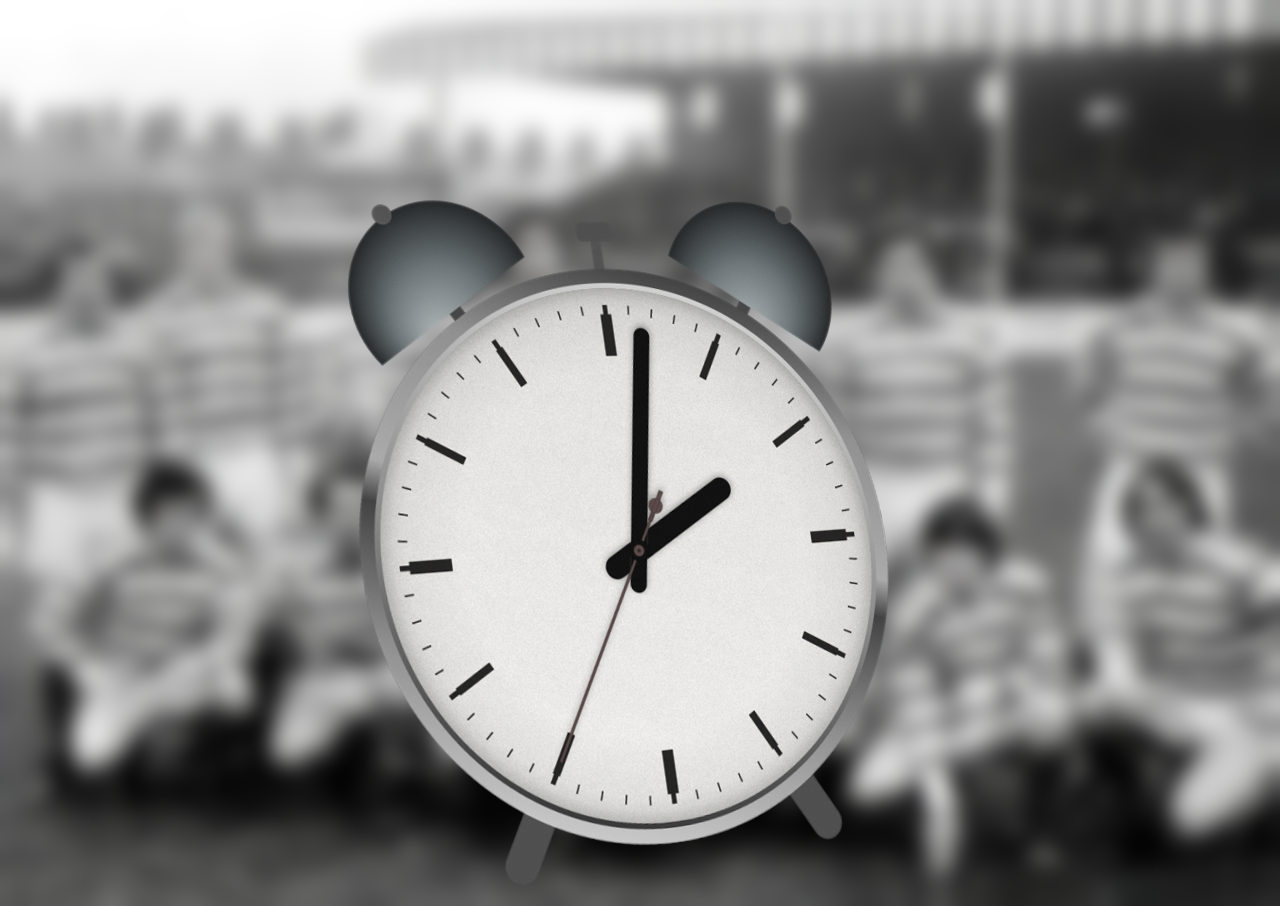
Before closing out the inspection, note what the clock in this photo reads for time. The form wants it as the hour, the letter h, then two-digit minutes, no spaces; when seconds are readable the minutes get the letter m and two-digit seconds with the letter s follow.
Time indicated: 2h01m35s
